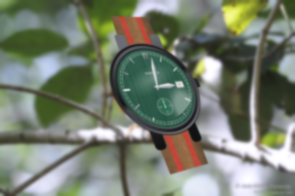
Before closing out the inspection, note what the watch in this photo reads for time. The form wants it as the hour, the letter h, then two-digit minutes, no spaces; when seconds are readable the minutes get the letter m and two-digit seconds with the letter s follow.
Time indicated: 3h02
